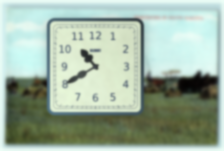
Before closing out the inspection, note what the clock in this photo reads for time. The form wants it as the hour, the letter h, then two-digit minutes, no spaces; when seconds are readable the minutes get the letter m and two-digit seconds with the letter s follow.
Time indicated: 10h40
